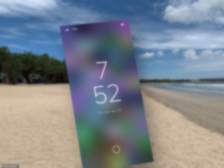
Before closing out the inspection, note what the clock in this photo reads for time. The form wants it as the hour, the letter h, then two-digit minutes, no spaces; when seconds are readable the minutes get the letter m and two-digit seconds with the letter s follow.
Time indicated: 7h52
